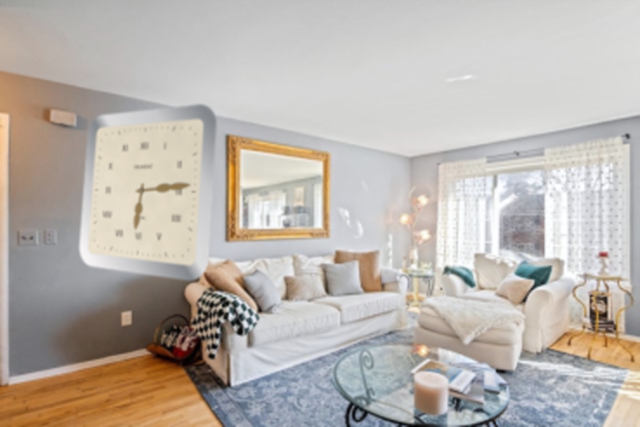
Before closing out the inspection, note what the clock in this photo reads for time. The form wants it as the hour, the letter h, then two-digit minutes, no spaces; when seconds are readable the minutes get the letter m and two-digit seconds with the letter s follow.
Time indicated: 6h14
